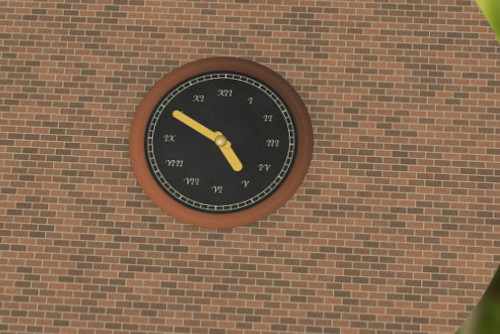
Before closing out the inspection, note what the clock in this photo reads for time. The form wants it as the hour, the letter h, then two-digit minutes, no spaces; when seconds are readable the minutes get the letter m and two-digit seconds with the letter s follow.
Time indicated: 4h50
